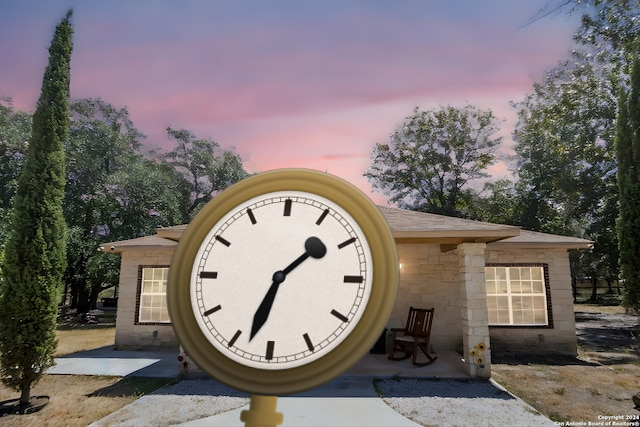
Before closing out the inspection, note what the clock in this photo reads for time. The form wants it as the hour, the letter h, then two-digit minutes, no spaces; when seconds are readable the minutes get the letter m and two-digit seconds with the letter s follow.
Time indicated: 1h33
